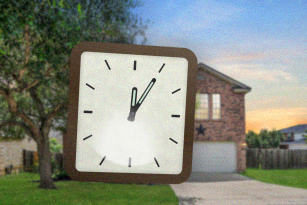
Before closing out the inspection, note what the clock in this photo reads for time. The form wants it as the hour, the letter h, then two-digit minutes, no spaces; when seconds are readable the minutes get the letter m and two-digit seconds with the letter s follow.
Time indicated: 12h05
